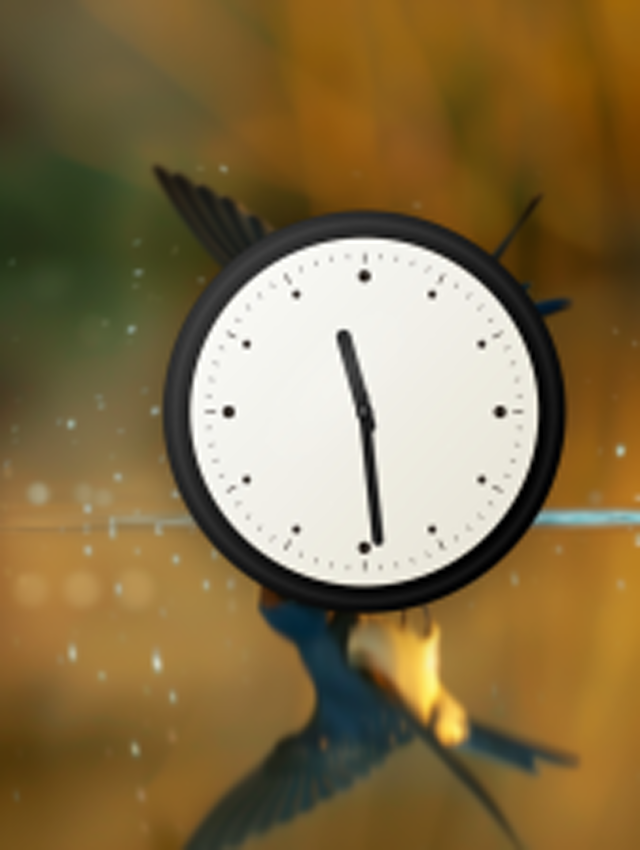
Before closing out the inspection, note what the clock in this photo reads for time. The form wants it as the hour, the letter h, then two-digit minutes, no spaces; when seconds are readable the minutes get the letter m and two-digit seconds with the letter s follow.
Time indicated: 11h29
